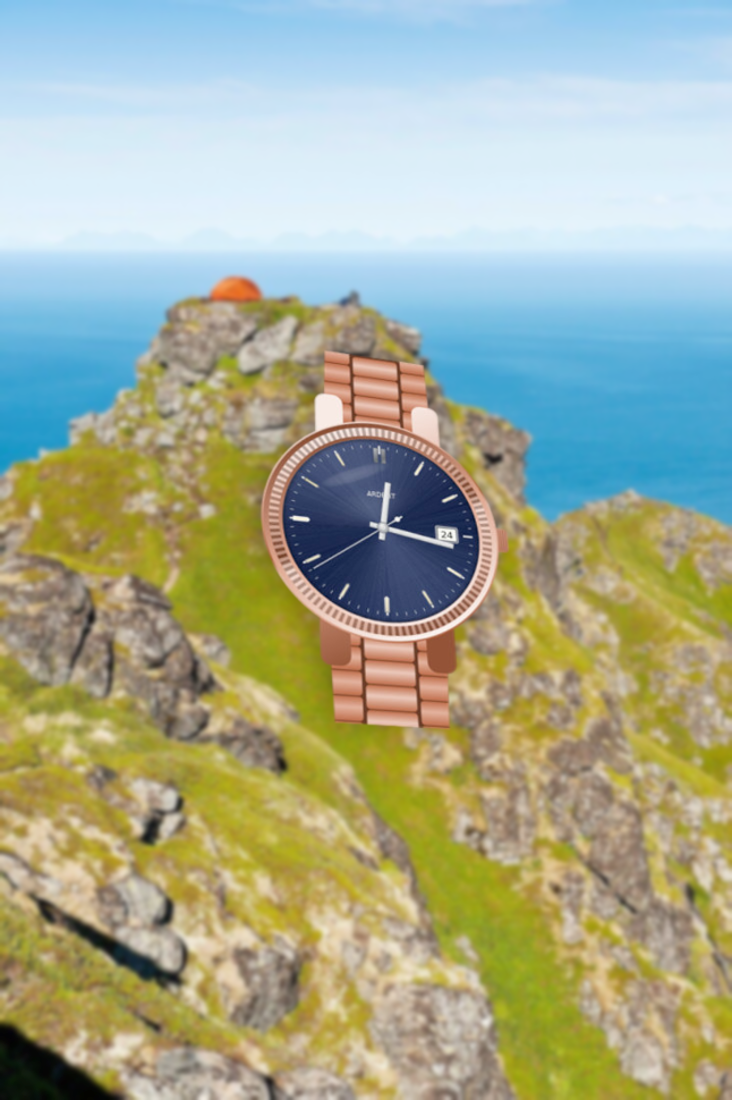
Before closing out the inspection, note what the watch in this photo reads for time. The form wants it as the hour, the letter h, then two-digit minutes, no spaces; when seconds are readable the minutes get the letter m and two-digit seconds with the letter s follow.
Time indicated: 12h16m39s
